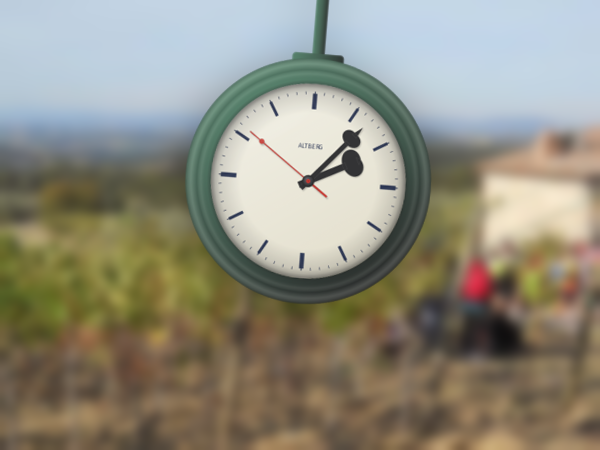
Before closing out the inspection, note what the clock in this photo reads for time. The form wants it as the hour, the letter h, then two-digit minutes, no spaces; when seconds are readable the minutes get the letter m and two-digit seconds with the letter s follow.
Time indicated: 2h06m51s
